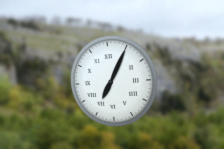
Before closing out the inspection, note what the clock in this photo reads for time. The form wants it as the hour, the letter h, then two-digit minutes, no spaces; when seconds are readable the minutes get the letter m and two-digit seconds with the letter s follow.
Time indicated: 7h05
